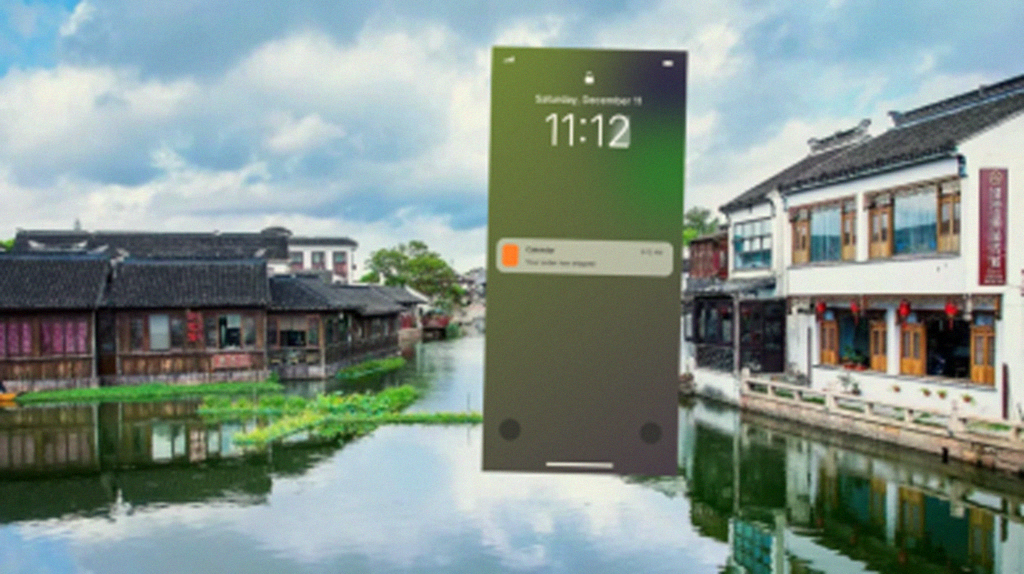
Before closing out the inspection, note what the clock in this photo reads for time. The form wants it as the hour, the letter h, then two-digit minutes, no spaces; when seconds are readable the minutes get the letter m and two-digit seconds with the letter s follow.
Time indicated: 11h12
